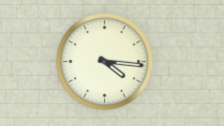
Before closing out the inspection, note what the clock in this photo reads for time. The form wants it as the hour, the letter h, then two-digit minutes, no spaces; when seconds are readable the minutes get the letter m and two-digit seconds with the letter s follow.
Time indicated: 4h16
